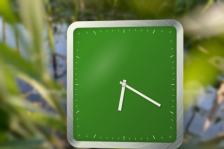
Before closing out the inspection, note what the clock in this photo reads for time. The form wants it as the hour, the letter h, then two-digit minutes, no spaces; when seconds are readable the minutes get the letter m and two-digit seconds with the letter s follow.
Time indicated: 6h20
